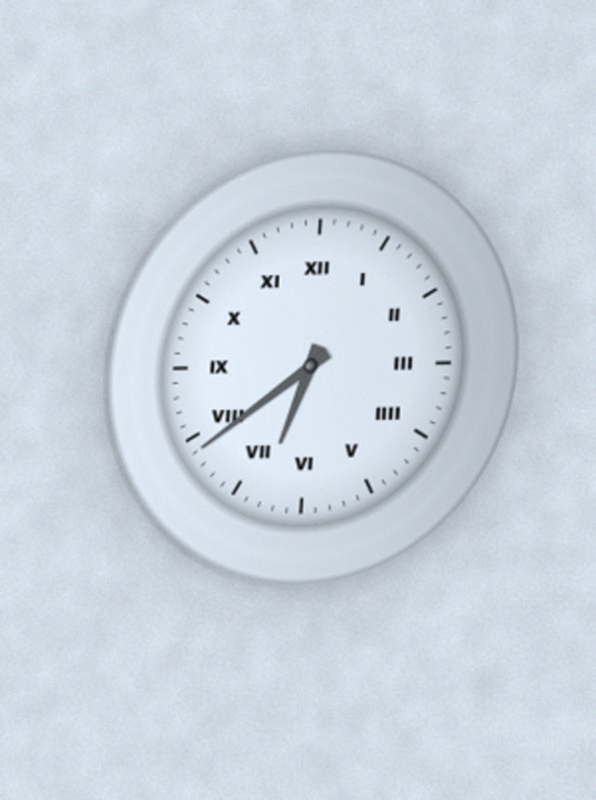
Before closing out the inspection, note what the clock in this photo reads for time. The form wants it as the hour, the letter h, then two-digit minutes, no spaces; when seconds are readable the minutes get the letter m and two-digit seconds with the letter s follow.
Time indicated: 6h39
